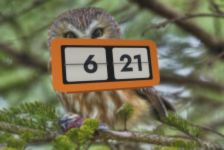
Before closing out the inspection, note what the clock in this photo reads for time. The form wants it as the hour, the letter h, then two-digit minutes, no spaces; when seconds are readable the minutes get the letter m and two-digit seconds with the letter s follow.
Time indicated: 6h21
